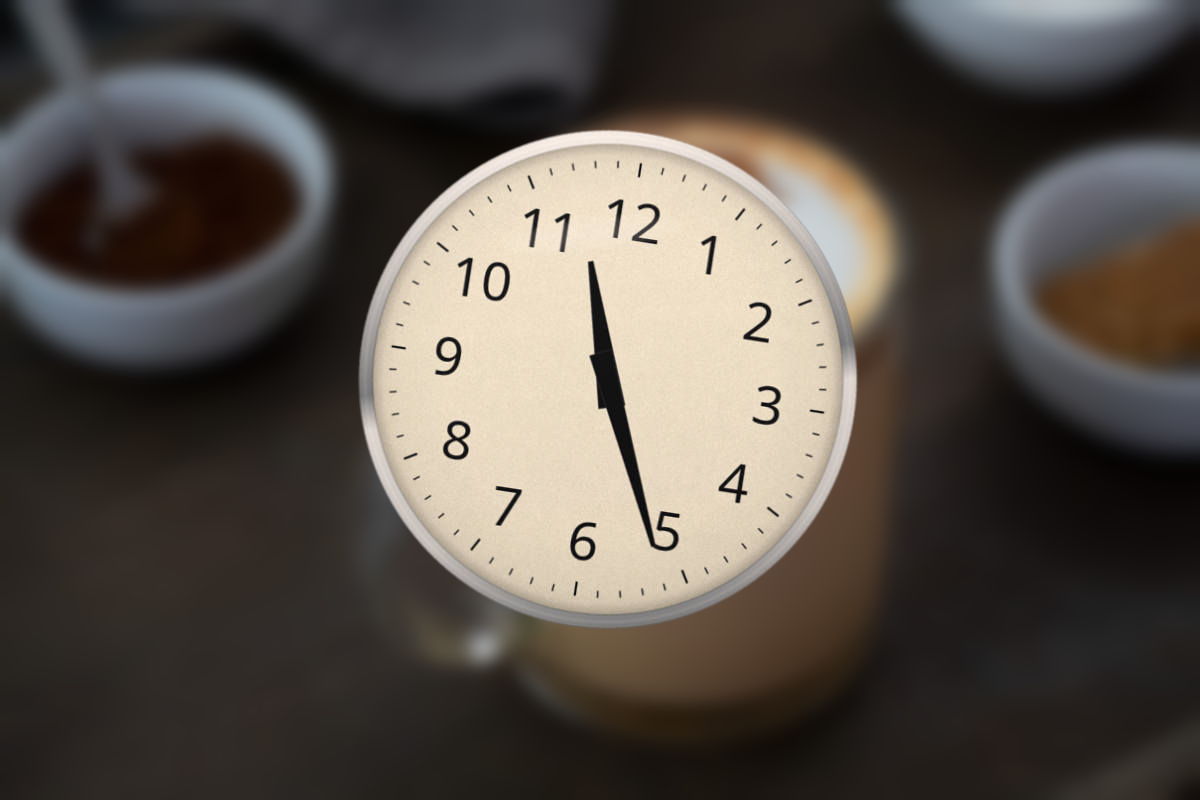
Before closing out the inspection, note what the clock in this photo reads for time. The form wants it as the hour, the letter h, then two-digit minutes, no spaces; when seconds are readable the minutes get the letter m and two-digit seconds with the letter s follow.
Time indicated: 11h26
